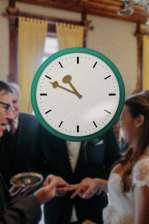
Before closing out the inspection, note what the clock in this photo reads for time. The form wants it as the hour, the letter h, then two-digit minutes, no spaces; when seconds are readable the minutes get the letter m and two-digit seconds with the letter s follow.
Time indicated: 10h49
